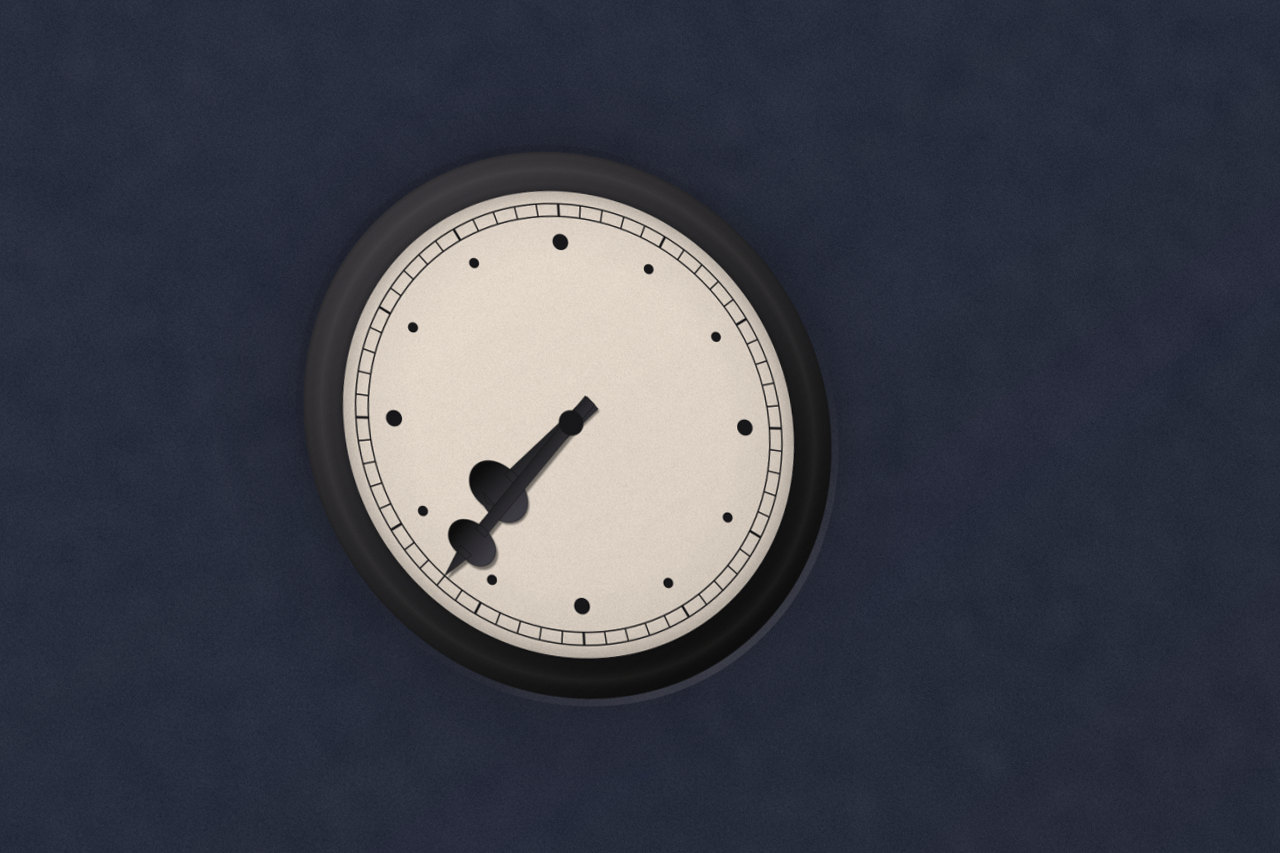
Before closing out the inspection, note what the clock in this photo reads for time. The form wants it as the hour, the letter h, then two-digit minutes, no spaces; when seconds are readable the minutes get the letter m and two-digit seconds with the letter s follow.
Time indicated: 7h37
